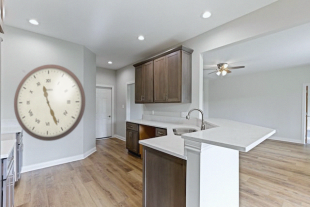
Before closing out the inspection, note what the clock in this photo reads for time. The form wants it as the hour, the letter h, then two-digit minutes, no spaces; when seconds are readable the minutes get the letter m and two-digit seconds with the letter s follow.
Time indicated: 11h26
